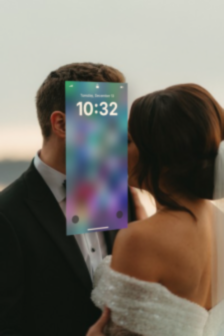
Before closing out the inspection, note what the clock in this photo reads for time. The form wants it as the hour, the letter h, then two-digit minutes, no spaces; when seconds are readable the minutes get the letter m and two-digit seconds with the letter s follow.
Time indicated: 10h32
